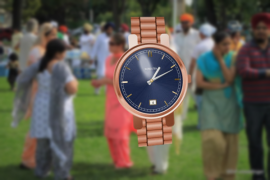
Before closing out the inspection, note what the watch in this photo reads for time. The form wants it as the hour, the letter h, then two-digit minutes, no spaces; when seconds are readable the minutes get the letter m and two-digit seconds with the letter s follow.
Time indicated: 1h11
